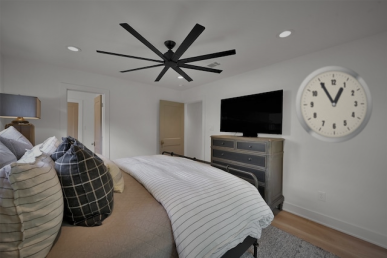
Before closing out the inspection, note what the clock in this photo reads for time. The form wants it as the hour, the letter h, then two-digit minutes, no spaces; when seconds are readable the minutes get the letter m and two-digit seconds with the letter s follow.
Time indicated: 12h55
